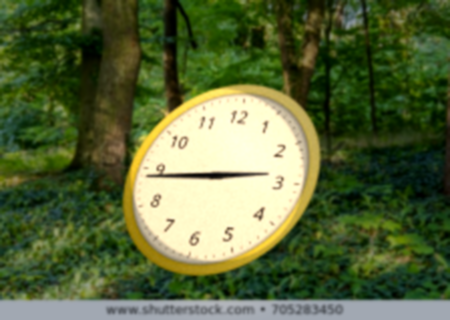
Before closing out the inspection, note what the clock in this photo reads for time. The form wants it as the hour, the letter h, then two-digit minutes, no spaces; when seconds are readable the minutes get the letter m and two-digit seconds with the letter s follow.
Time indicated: 2h44
